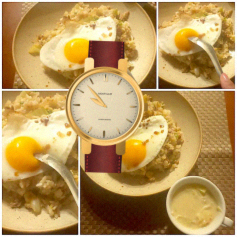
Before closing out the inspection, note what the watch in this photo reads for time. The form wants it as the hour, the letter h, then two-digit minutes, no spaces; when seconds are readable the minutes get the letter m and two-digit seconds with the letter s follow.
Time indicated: 9h53
